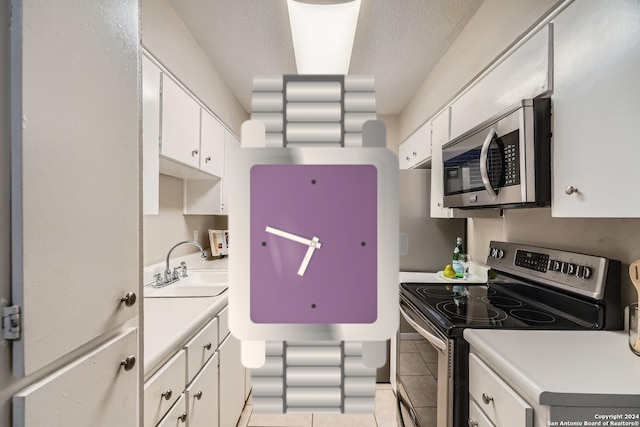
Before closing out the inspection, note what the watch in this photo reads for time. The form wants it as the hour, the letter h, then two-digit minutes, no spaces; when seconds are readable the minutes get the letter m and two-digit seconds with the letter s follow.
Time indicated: 6h48
